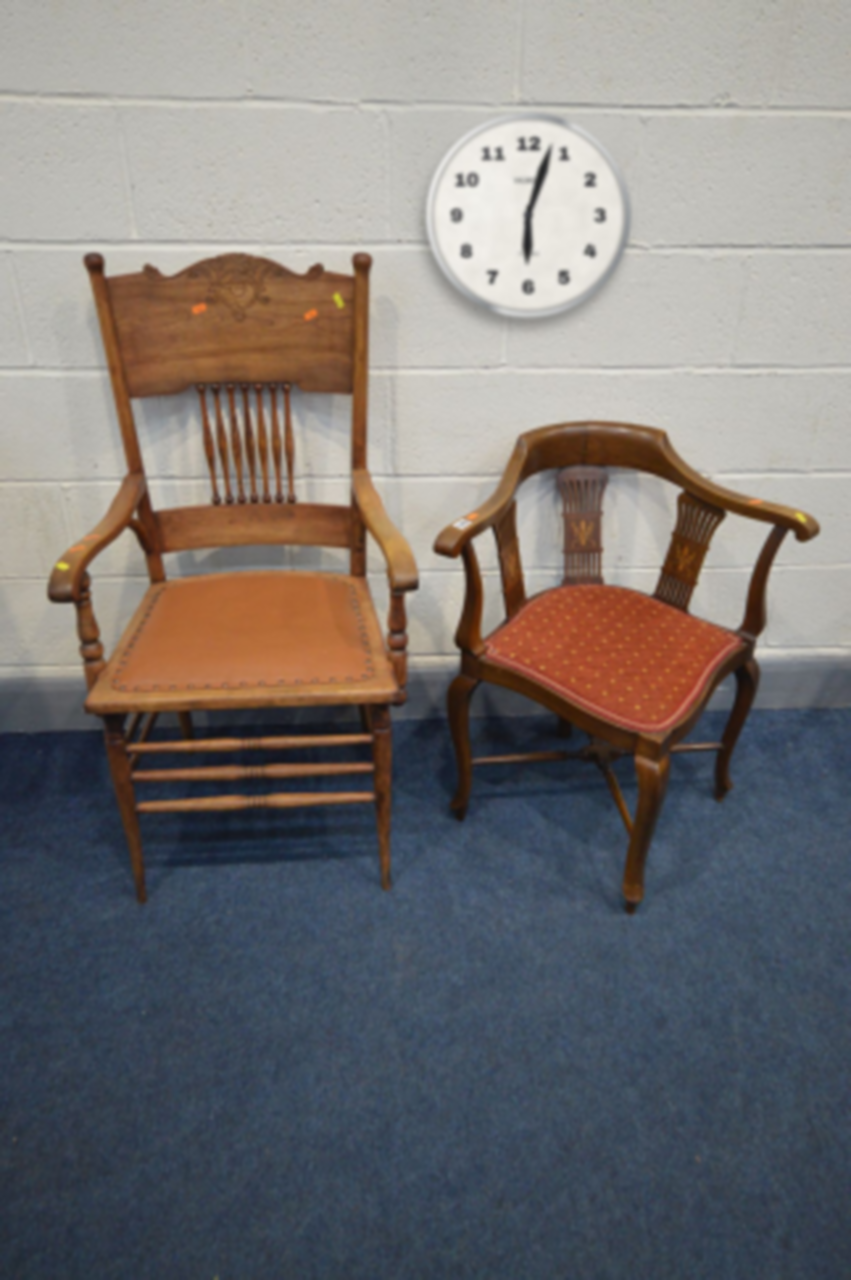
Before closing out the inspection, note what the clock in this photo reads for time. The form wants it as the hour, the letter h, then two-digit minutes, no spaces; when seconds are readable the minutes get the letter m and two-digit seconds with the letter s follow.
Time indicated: 6h03
